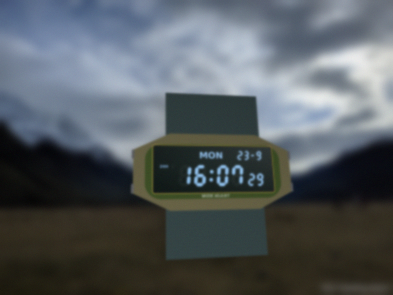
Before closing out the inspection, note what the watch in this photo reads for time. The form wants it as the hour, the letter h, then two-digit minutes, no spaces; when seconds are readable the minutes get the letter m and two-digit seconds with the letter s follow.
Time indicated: 16h07m29s
